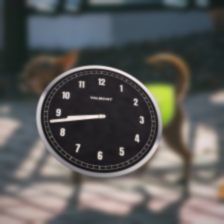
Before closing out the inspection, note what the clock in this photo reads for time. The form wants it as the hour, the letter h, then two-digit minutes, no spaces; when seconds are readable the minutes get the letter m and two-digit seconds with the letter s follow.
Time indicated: 8h43
